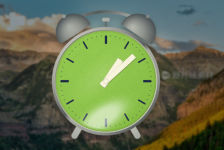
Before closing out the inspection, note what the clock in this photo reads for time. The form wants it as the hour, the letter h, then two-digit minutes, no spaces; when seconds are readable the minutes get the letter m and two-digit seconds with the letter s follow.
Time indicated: 1h08
